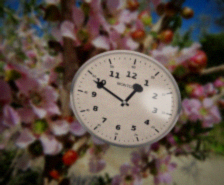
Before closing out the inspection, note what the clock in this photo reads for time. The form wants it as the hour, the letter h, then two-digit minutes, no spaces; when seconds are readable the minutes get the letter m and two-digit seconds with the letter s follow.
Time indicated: 12h49
